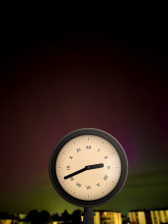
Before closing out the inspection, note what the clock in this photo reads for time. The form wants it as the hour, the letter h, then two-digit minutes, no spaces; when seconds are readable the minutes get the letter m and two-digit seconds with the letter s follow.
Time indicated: 2h41
